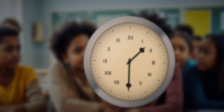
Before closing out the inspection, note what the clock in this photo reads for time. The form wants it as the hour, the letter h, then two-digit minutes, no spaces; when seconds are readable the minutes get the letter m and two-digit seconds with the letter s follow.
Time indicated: 1h30
